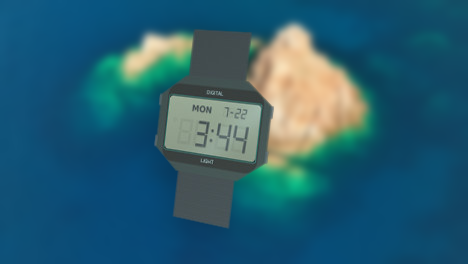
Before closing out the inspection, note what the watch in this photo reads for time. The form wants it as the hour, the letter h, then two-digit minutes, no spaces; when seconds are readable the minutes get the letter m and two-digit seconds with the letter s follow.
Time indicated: 3h44
